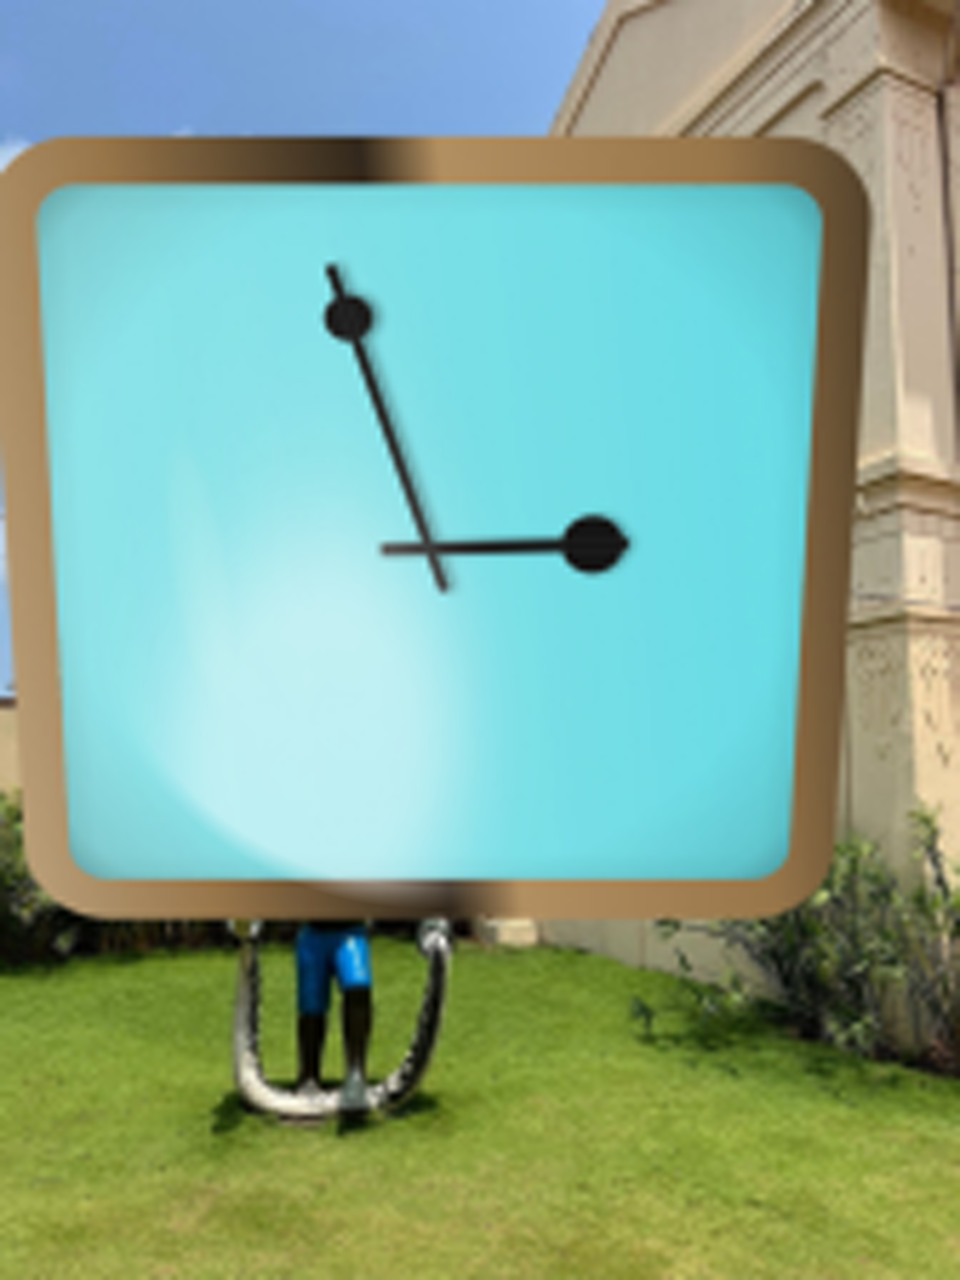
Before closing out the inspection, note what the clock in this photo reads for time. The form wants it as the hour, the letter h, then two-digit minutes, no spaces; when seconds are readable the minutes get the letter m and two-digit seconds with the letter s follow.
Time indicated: 2h57
